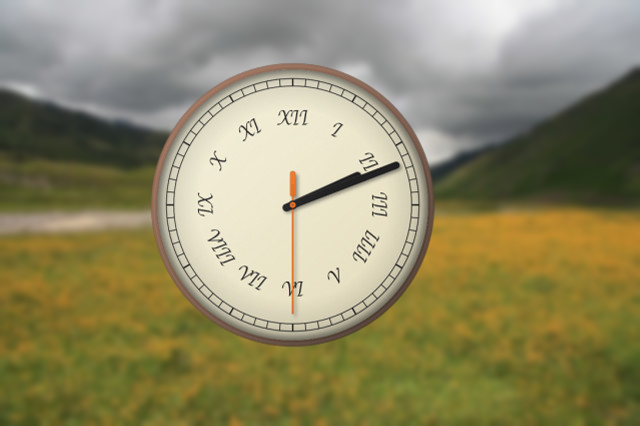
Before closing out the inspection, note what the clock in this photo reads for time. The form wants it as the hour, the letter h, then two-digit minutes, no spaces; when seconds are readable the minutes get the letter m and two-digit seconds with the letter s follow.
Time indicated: 2h11m30s
